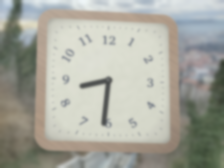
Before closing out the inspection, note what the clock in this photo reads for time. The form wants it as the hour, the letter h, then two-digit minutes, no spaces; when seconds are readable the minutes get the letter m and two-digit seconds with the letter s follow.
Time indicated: 8h31
